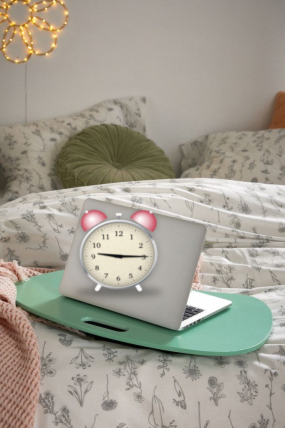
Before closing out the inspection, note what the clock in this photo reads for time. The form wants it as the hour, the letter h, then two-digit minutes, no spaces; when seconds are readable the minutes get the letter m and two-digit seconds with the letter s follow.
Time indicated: 9h15
